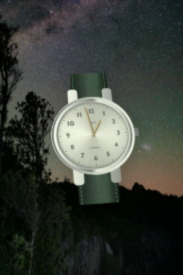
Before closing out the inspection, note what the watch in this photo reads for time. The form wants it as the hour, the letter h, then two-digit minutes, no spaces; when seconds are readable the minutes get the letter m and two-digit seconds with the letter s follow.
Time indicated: 12h58
